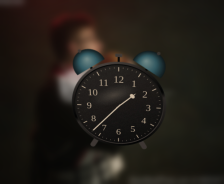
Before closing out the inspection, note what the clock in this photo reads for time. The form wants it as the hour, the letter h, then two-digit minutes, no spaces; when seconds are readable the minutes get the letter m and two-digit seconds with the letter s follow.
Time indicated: 1h37
